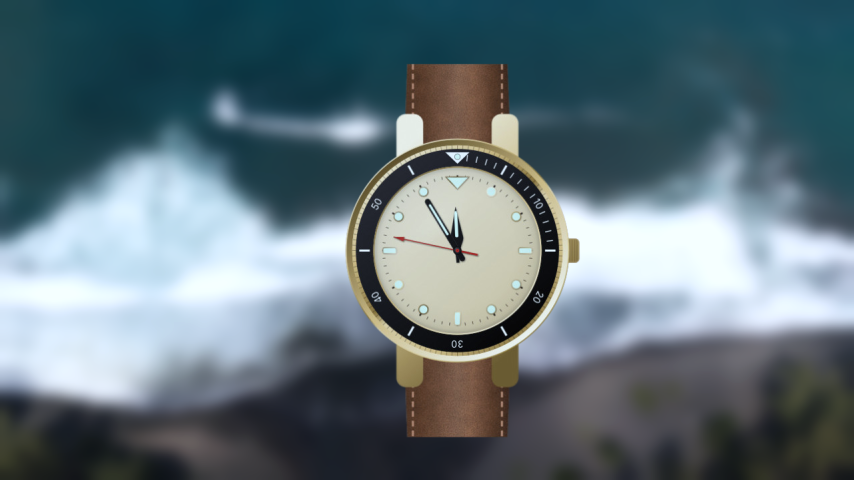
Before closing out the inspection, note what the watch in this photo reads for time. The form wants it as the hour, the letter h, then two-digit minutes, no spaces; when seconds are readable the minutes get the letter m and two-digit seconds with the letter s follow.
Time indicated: 11h54m47s
